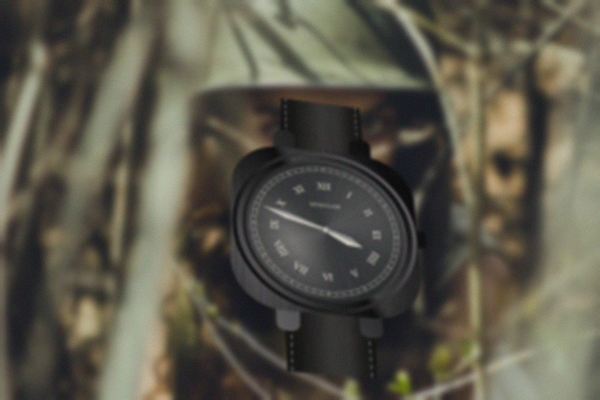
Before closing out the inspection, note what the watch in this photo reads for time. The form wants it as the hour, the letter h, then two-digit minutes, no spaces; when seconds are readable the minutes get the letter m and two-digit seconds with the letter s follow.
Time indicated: 3h48
